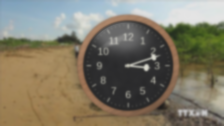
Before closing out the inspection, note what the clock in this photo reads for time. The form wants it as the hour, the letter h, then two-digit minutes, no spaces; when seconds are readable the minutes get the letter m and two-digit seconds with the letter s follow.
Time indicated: 3h12
